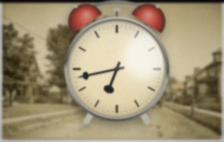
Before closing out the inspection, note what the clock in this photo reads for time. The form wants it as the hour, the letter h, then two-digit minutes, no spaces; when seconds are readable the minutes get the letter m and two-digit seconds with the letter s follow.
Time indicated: 6h43
